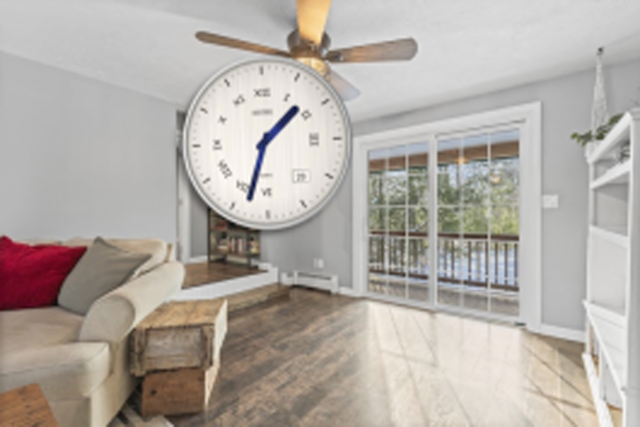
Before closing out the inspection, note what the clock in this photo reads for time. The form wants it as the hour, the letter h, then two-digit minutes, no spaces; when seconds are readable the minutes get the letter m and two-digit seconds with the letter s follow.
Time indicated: 1h33
